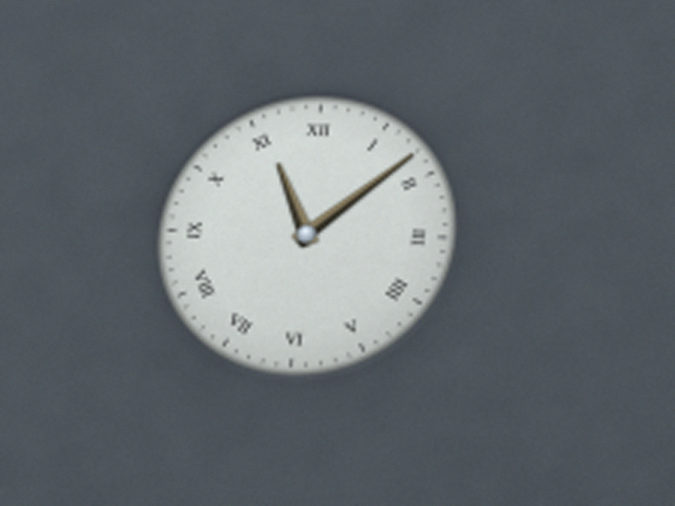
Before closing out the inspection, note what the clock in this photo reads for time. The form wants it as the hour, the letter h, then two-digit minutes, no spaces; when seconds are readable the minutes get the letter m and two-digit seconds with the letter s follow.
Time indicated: 11h08
